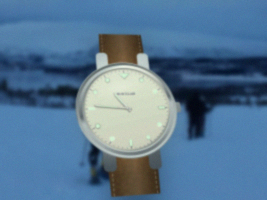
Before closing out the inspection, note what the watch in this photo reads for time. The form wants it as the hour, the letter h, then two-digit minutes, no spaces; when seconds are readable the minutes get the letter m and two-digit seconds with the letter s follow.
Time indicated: 10h46
